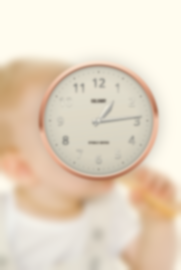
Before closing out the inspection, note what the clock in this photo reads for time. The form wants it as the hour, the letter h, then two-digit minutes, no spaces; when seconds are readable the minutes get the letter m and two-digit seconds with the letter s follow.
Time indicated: 1h14
